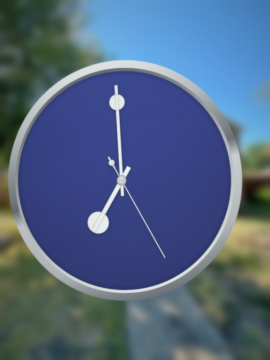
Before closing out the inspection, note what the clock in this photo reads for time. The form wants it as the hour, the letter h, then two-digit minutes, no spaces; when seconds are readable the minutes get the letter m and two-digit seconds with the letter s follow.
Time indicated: 6h59m25s
